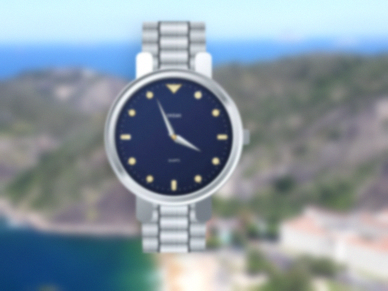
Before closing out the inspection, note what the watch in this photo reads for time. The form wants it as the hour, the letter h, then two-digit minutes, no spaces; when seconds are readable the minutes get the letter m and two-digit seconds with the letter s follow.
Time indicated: 3h56
